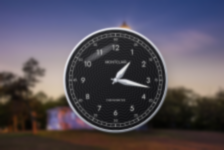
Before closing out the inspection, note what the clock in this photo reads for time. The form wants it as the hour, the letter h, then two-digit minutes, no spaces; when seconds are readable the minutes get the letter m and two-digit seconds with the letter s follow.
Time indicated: 1h17
